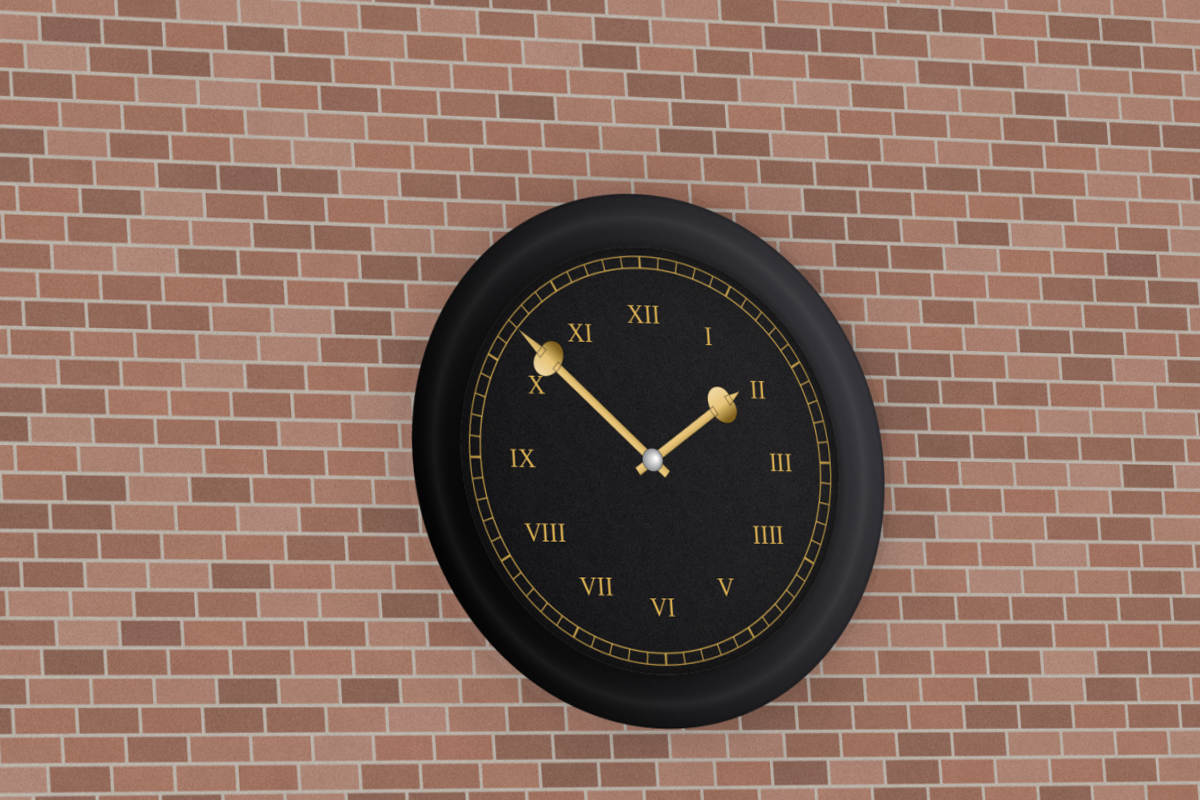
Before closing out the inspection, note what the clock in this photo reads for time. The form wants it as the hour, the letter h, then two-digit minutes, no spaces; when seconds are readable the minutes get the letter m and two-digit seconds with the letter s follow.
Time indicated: 1h52
